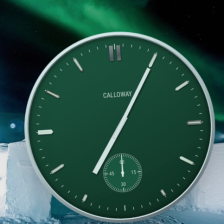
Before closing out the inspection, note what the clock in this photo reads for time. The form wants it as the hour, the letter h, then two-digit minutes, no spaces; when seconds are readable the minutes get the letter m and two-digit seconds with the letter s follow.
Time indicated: 7h05
